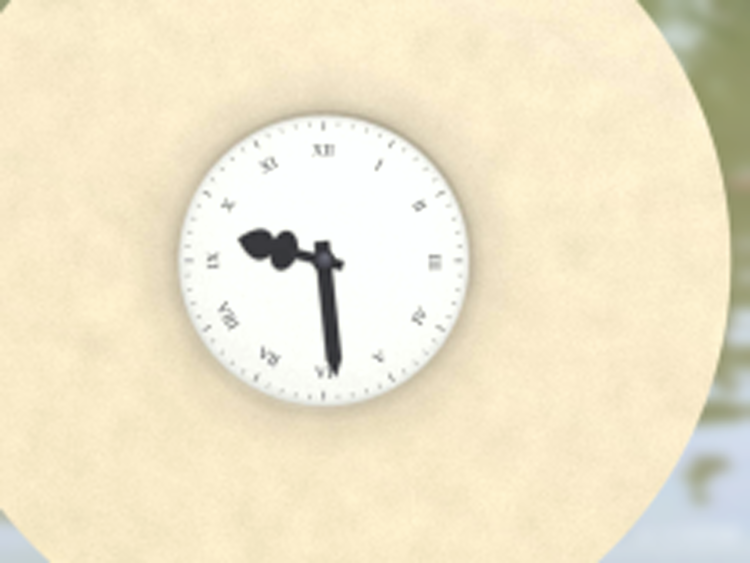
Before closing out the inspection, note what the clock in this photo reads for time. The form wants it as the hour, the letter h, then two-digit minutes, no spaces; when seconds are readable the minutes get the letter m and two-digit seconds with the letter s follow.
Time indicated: 9h29
